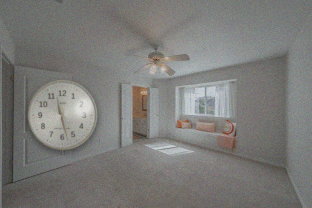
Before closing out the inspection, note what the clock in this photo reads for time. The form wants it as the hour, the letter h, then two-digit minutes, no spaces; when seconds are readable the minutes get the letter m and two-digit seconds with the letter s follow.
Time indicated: 11h28
